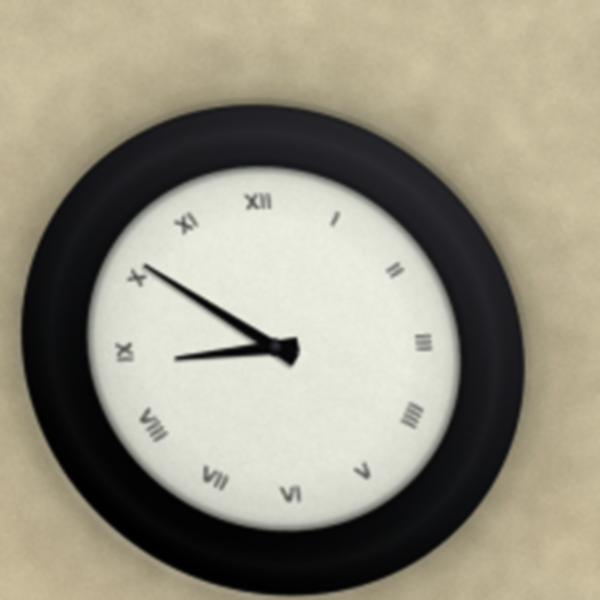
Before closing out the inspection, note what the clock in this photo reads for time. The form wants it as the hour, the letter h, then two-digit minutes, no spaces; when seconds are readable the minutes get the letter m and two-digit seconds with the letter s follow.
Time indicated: 8h51
